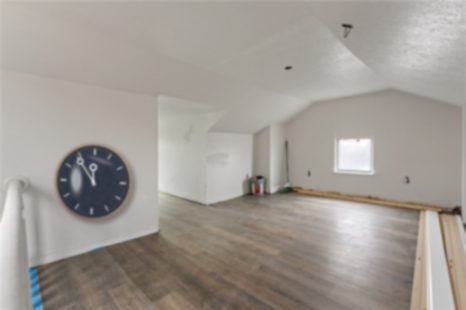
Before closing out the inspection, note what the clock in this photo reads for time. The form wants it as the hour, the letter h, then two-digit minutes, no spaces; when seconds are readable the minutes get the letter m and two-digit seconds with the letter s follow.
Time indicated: 11h54
